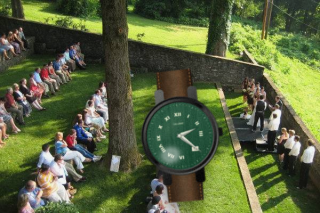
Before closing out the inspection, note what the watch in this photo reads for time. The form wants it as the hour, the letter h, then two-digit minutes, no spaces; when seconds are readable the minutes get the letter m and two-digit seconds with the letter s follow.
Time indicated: 2h22
